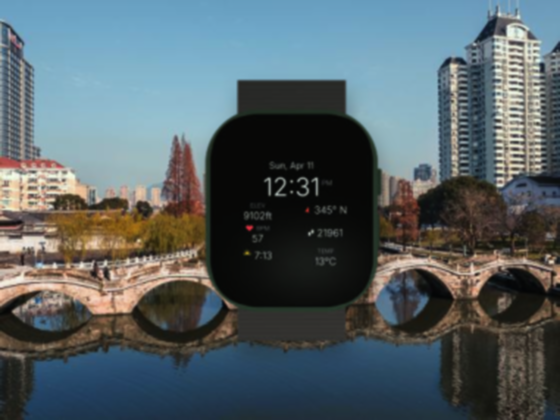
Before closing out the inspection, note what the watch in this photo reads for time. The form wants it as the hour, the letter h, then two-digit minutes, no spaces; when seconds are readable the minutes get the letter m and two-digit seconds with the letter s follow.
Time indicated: 12h31
